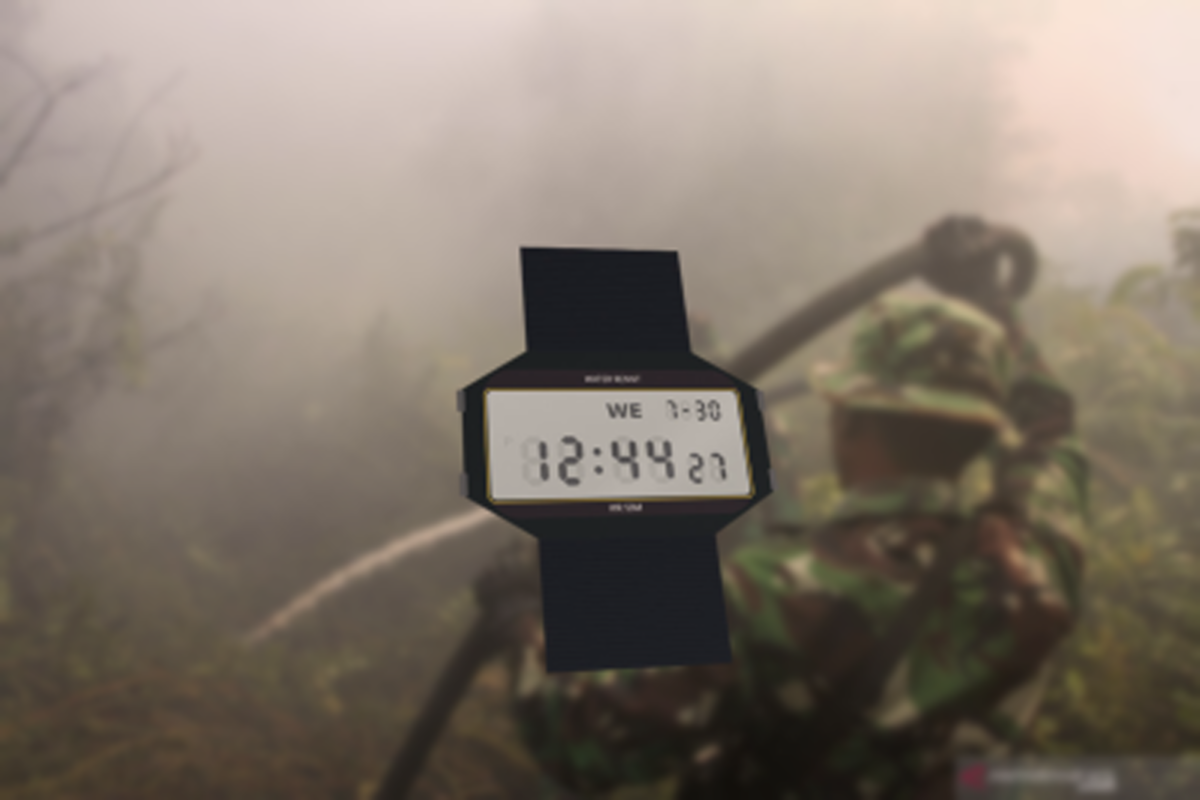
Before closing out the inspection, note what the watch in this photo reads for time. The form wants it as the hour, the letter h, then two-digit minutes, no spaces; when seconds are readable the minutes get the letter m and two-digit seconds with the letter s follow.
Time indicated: 12h44m27s
